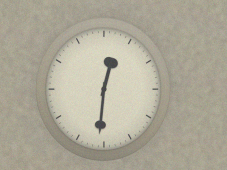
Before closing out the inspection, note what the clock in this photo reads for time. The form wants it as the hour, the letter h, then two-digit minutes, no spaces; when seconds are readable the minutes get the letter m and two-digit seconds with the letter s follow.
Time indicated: 12h31
